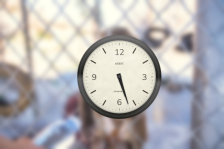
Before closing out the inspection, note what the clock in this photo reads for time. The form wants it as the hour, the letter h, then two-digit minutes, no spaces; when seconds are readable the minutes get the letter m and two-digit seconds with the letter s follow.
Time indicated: 5h27
